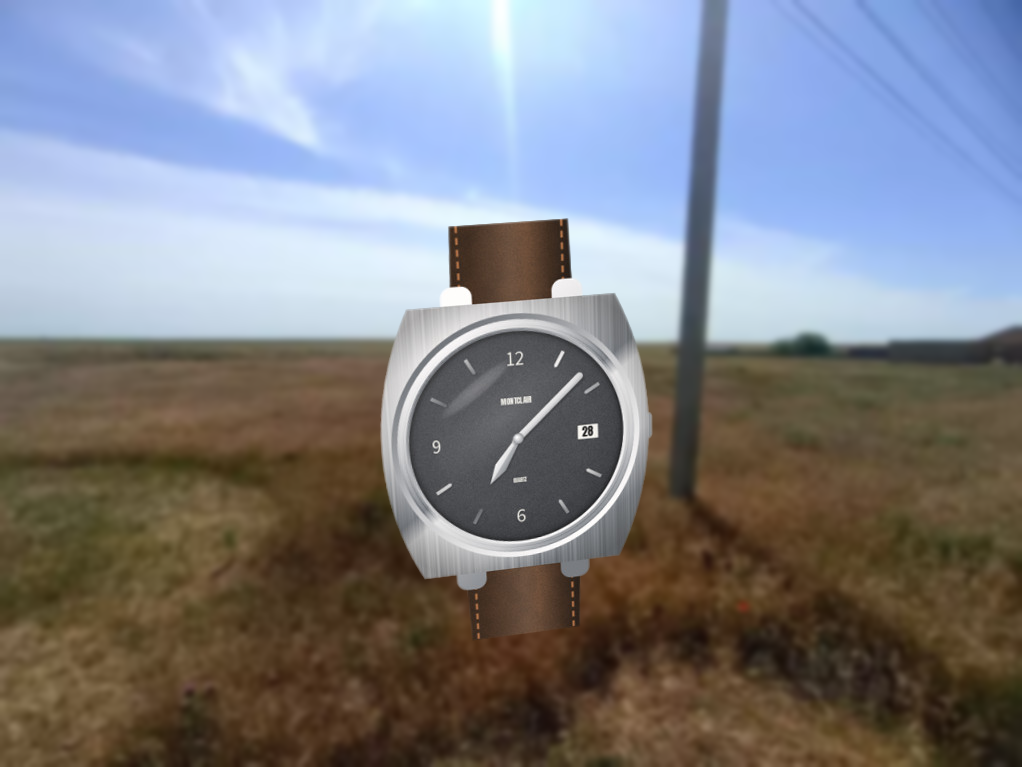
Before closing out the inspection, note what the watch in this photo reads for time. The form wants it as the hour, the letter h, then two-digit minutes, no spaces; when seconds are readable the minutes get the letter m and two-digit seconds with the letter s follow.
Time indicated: 7h08
